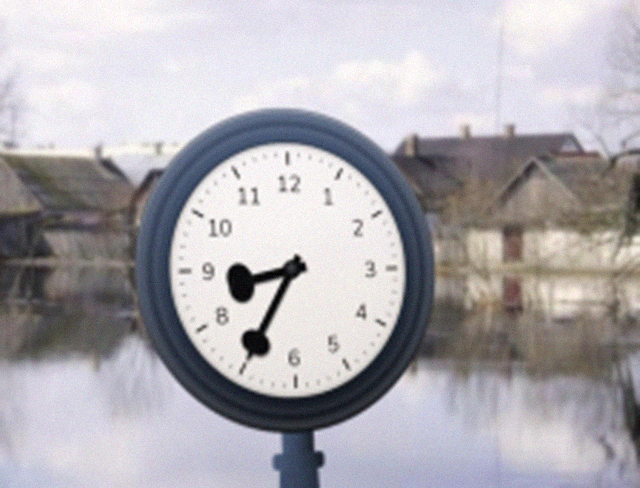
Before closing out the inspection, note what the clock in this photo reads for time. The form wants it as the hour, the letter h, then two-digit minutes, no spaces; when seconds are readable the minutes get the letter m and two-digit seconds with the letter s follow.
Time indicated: 8h35
